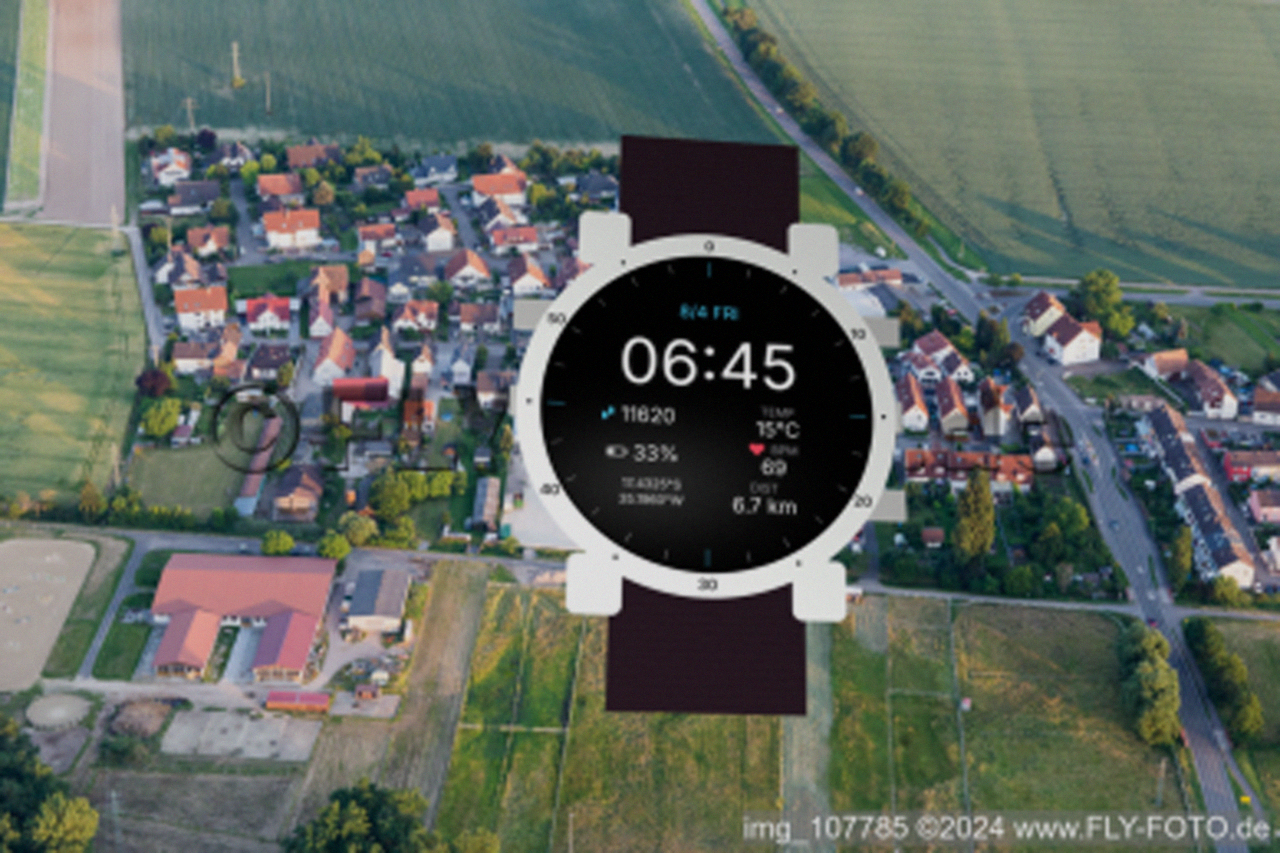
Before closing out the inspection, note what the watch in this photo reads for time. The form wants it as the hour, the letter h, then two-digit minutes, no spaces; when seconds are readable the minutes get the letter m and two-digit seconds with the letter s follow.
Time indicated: 6h45
